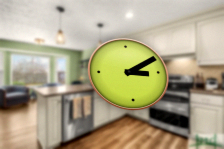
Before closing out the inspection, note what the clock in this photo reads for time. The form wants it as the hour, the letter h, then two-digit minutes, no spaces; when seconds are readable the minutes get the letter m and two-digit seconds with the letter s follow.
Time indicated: 3h10
